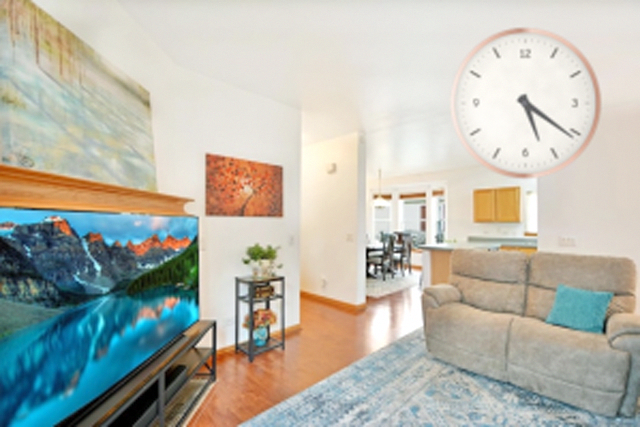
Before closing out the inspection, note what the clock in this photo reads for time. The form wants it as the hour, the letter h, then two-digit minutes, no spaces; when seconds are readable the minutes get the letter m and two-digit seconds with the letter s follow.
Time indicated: 5h21
